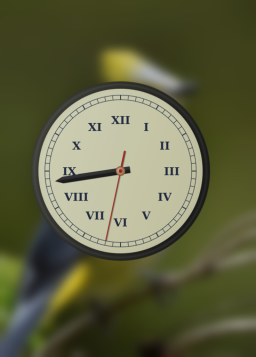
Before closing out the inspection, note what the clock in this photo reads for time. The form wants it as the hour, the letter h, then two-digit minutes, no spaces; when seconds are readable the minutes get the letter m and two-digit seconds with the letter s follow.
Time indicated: 8h43m32s
